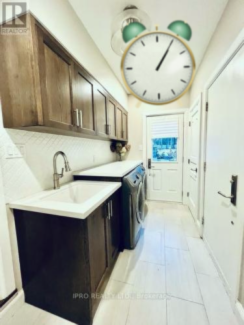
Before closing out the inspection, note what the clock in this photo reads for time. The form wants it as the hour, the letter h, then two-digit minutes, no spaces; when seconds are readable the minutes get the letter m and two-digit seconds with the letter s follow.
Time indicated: 1h05
